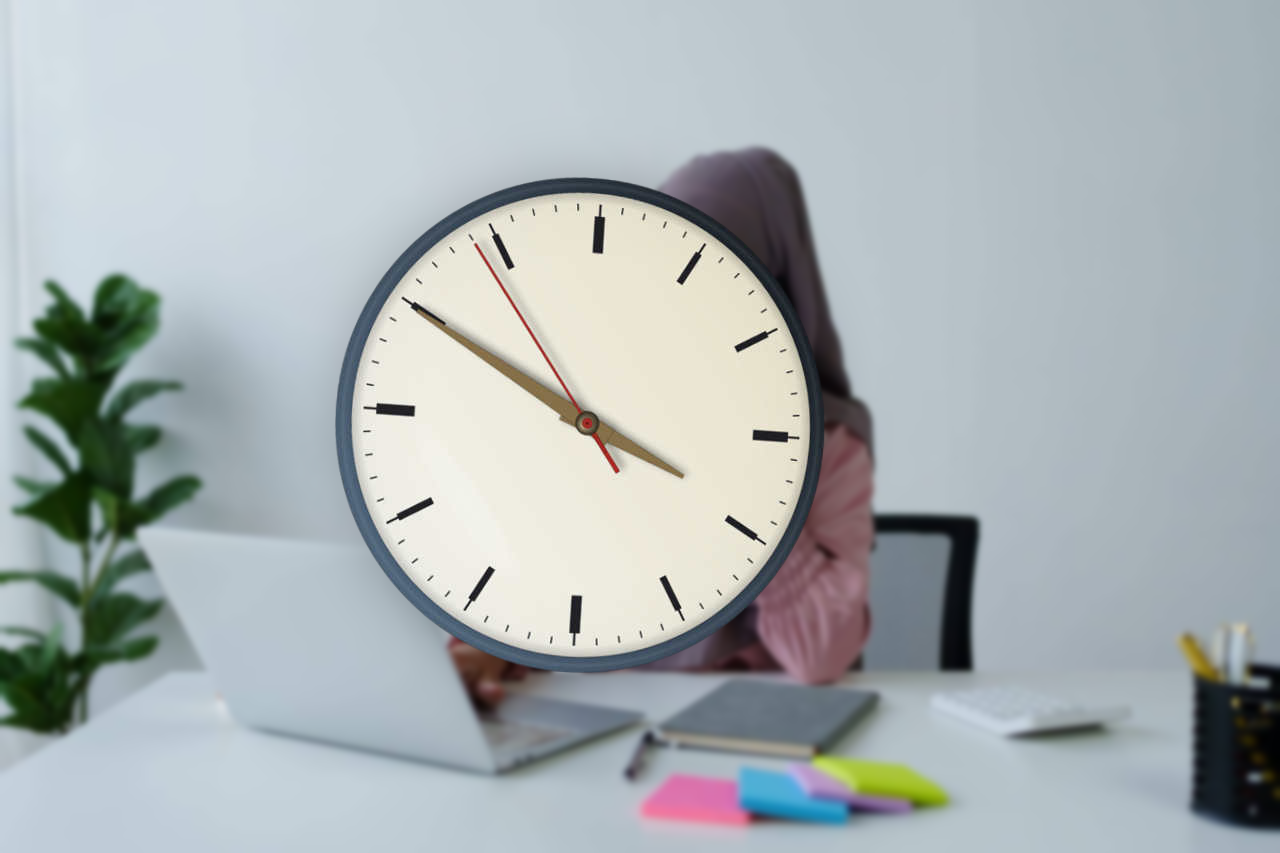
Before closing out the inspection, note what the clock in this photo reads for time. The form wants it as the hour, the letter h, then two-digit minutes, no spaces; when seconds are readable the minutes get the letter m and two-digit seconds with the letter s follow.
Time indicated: 3h49m54s
